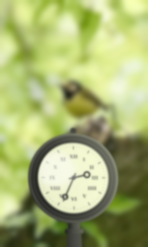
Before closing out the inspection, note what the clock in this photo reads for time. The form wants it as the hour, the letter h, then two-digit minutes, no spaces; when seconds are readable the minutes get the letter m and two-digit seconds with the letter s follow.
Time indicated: 2h34
